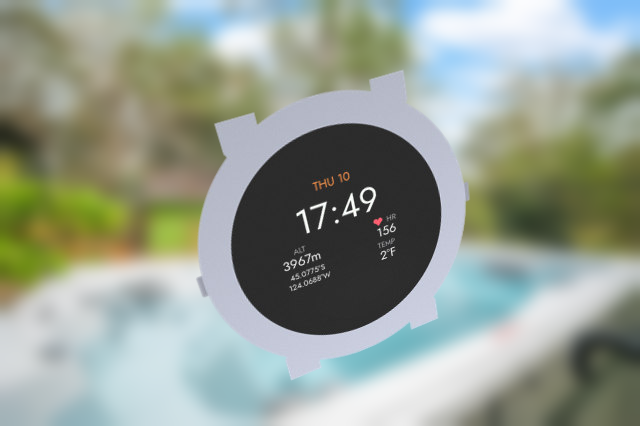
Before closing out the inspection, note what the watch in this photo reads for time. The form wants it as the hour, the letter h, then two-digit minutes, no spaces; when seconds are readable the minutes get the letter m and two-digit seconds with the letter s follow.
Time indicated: 17h49
